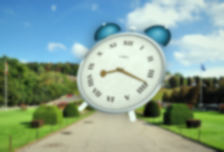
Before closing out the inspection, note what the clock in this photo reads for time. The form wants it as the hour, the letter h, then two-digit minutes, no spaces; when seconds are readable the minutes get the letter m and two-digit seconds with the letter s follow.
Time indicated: 8h18
